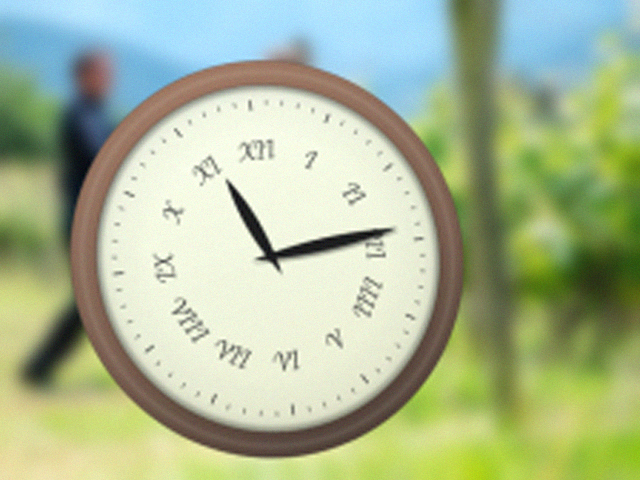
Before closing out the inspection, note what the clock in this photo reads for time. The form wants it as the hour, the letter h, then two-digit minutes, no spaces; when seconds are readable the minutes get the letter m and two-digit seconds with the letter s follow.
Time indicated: 11h14
